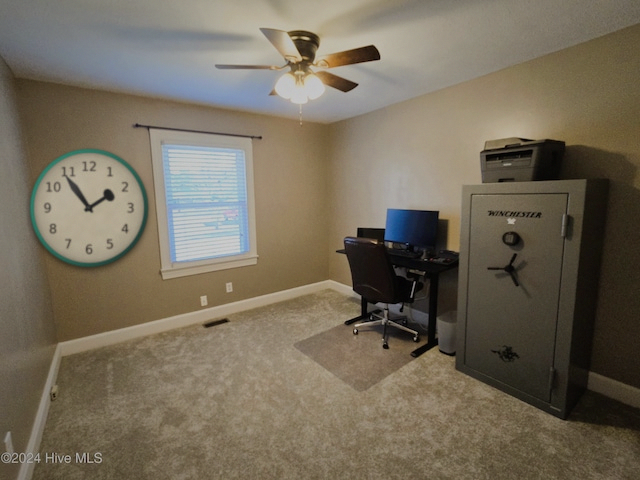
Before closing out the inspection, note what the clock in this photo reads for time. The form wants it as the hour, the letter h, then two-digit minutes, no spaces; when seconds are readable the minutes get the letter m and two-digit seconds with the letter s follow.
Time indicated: 1h54
